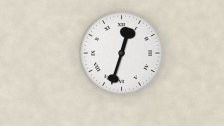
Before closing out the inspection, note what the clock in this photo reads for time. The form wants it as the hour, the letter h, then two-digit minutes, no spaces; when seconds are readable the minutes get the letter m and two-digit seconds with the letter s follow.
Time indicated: 12h33
